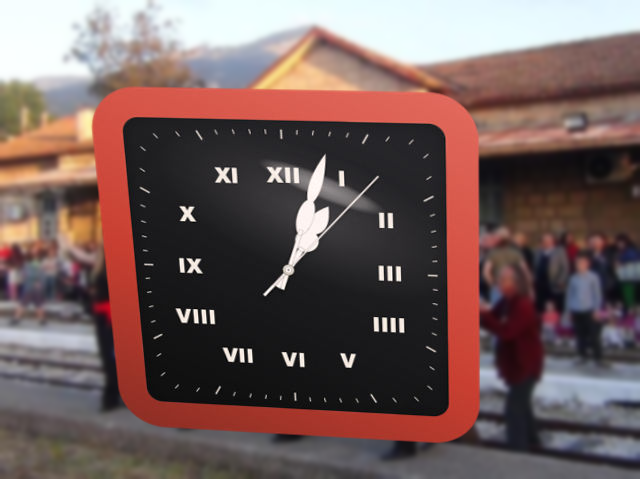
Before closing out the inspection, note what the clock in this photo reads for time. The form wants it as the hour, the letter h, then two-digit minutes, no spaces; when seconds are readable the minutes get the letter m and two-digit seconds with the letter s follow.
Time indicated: 1h03m07s
